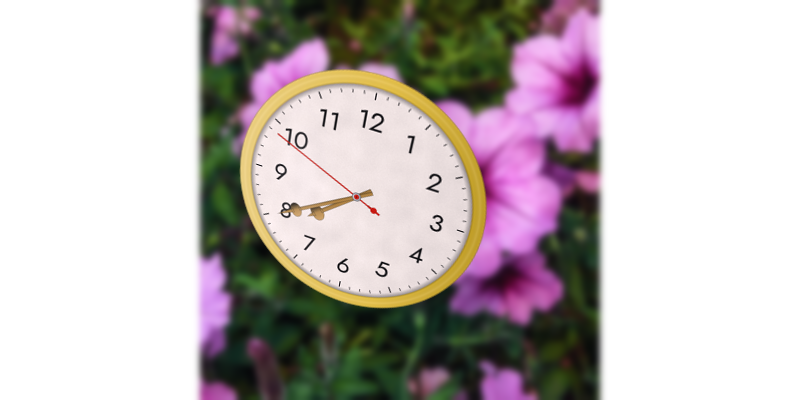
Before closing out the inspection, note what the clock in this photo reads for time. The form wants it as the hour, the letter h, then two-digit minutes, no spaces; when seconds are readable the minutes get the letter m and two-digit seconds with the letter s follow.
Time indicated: 7h39m49s
